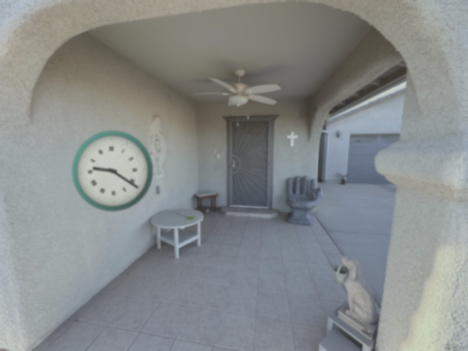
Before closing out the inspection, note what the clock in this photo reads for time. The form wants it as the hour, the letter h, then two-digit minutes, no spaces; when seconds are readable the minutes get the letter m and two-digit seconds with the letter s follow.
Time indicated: 9h21
